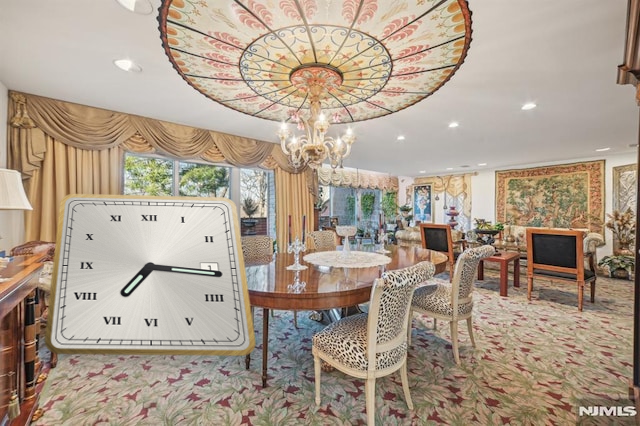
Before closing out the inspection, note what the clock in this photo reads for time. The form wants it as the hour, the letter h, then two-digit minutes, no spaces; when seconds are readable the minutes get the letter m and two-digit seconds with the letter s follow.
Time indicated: 7h16
